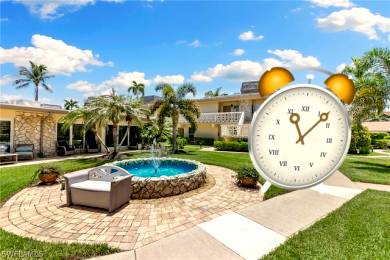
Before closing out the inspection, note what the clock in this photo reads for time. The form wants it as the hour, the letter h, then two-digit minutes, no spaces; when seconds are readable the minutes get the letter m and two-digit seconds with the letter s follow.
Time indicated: 11h07
